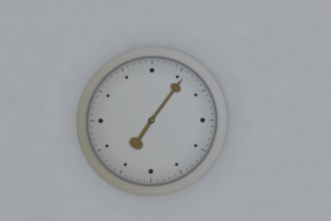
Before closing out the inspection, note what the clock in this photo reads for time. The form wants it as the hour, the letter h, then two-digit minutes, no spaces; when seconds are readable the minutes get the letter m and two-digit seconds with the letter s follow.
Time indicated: 7h06
